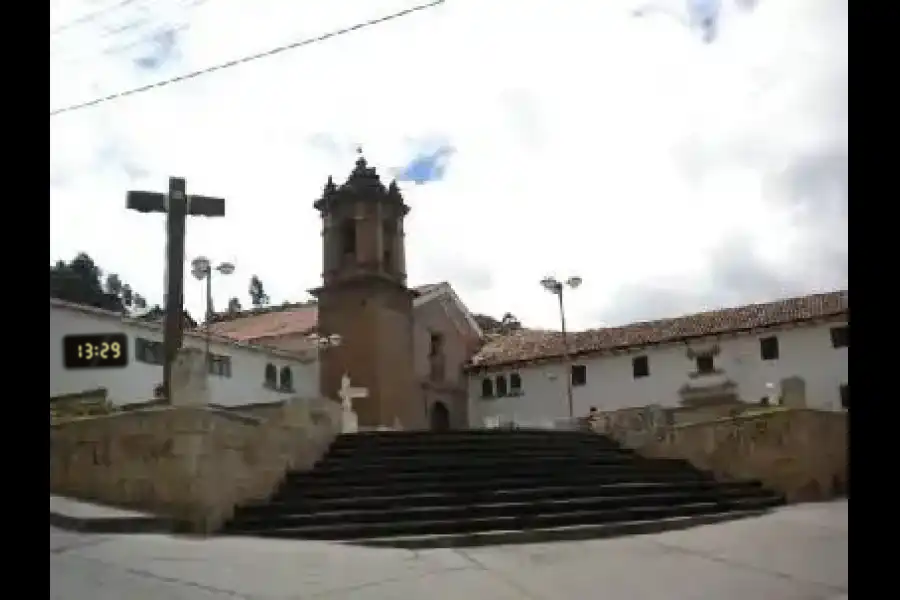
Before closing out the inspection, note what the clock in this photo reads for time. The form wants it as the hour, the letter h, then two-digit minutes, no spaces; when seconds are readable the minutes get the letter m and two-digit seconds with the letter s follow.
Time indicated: 13h29
